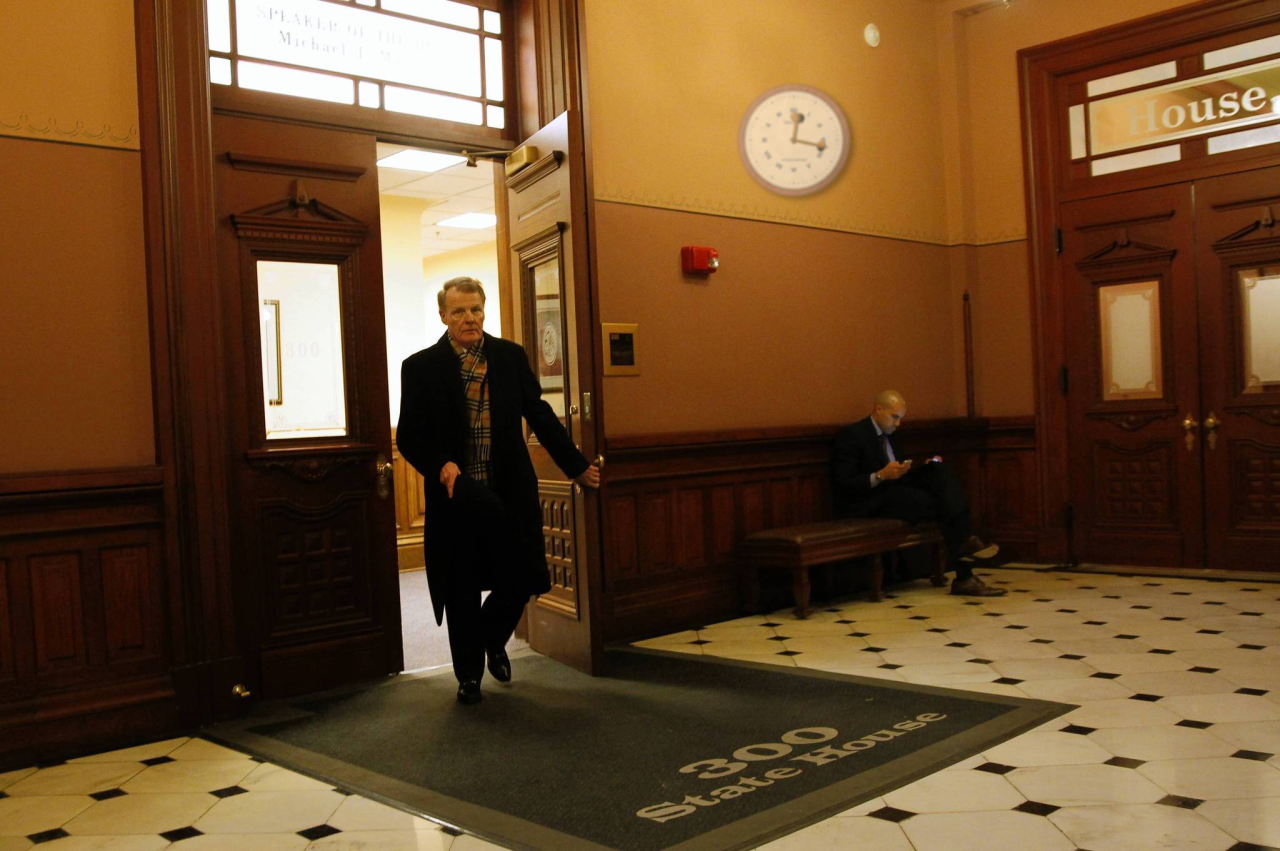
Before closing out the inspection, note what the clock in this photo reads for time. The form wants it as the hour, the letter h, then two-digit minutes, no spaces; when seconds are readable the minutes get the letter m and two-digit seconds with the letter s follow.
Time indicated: 12h17
